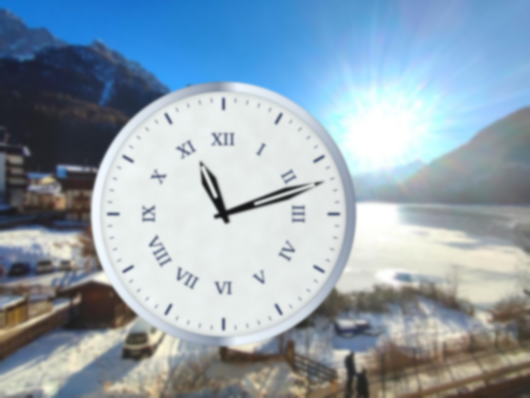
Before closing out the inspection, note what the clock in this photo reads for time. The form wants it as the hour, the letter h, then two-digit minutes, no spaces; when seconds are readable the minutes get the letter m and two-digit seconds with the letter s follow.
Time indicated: 11h12
